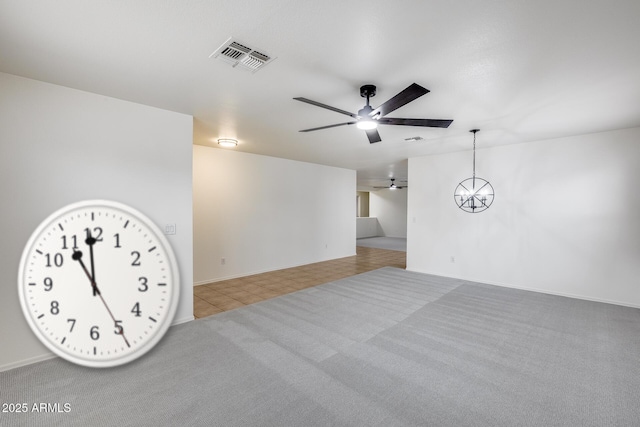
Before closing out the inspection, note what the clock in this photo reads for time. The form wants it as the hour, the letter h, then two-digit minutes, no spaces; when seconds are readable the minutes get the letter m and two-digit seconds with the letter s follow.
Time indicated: 10h59m25s
